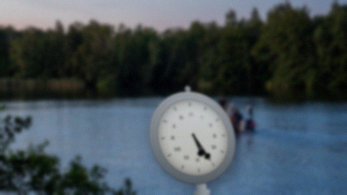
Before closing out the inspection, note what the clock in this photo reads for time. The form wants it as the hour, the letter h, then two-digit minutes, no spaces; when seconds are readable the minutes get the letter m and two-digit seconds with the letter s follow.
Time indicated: 5h25
